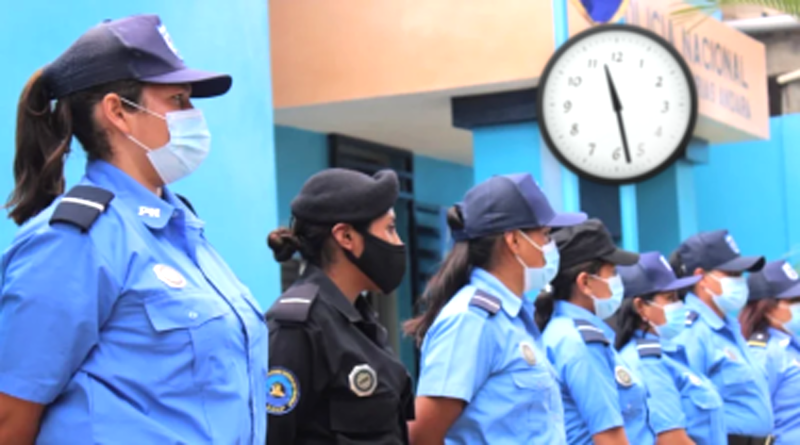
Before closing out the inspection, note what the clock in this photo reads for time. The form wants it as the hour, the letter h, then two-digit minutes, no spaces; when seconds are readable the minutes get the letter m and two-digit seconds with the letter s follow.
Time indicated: 11h28
